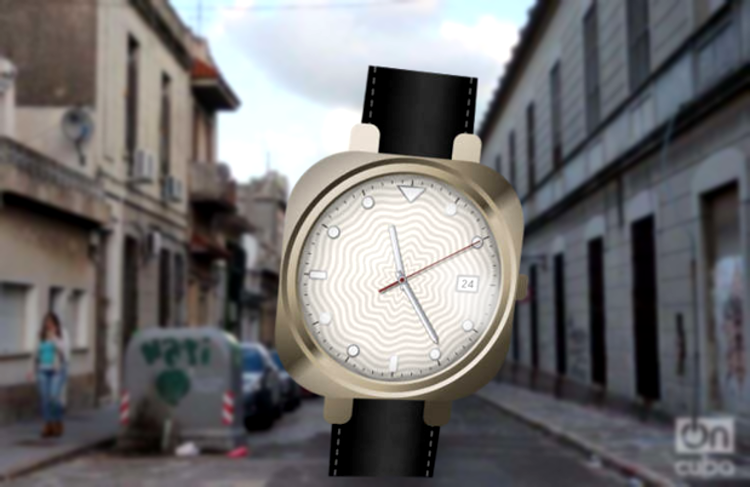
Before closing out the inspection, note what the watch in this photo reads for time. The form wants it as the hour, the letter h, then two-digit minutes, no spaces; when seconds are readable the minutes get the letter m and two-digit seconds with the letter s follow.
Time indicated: 11h24m10s
